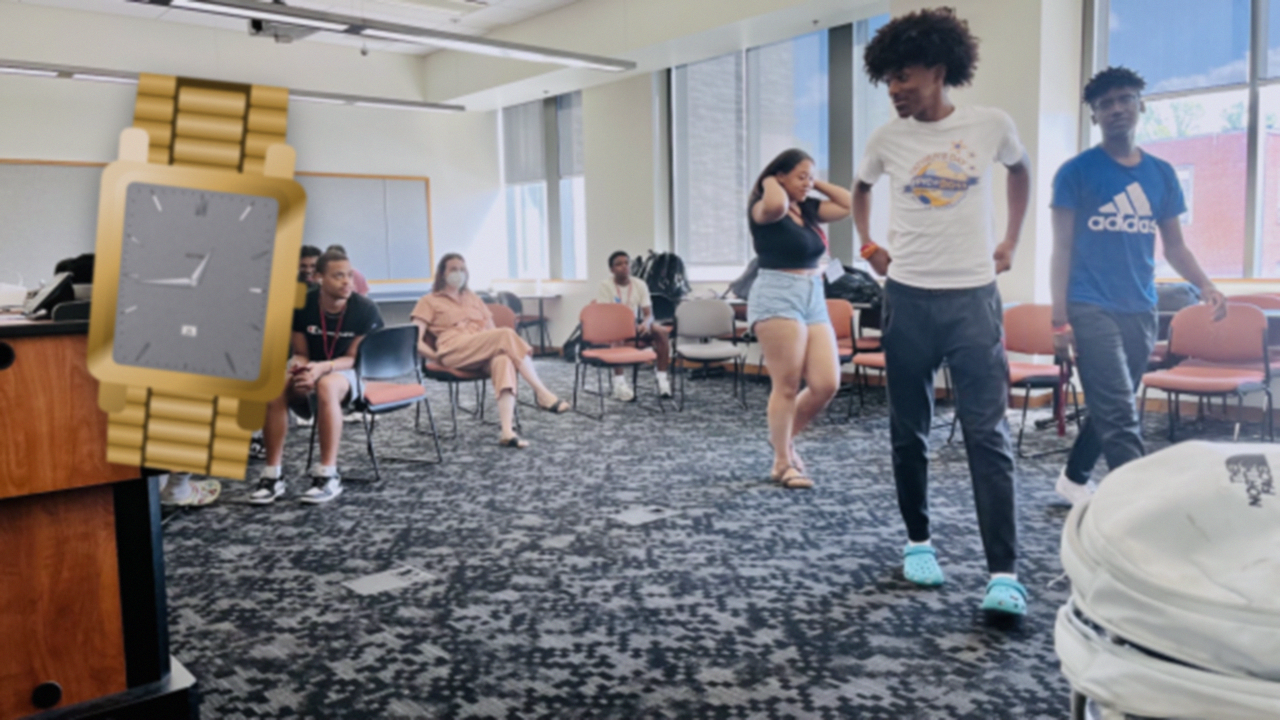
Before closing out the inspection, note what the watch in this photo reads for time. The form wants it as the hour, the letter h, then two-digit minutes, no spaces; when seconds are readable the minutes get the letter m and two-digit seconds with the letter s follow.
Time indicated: 12h44
